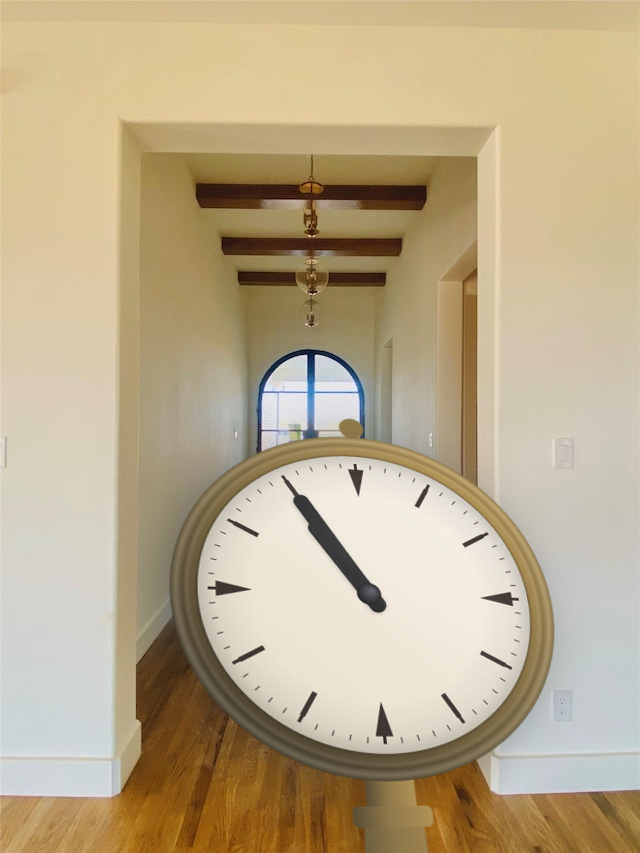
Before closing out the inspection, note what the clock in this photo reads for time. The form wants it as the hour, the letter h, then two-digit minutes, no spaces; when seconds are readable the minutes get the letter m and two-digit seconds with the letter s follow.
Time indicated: 10h55
